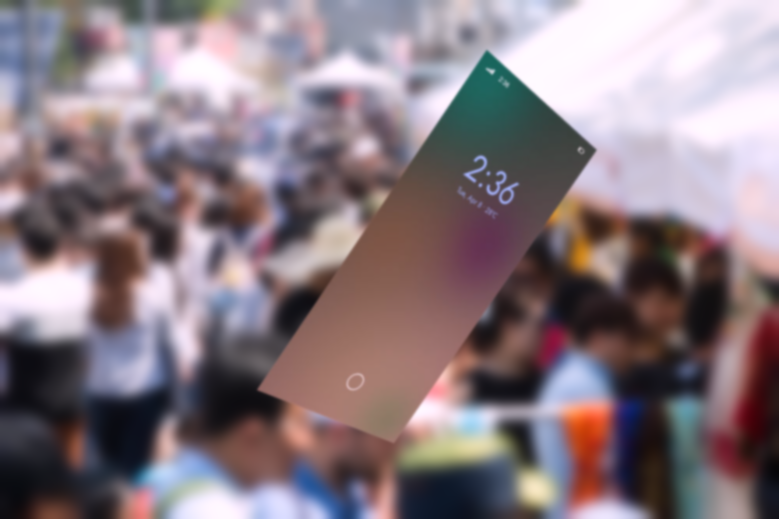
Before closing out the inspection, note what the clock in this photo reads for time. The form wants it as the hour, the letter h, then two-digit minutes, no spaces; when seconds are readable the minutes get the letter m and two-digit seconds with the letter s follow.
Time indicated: 2h36
